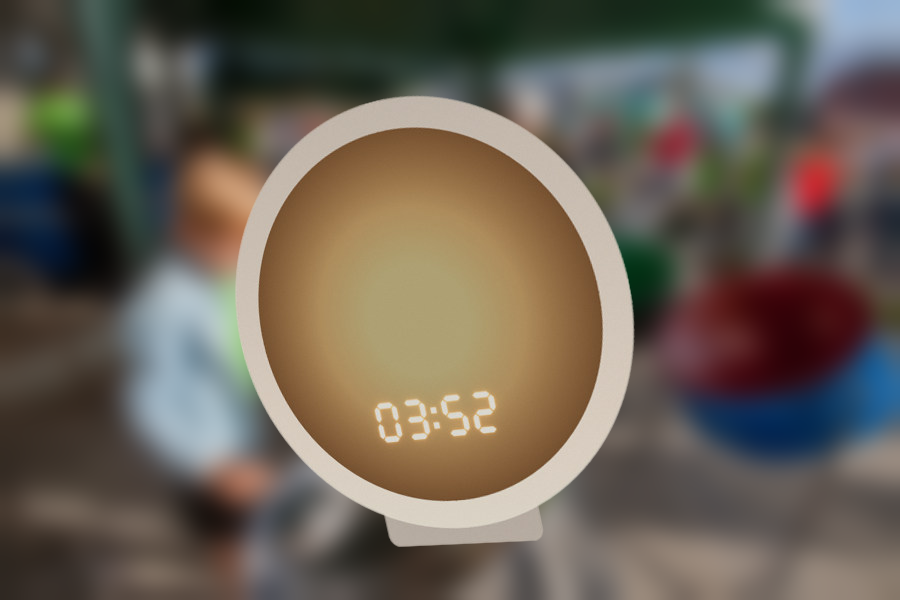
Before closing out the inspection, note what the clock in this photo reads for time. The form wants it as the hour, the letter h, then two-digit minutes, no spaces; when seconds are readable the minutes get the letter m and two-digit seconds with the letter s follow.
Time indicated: 3h52
